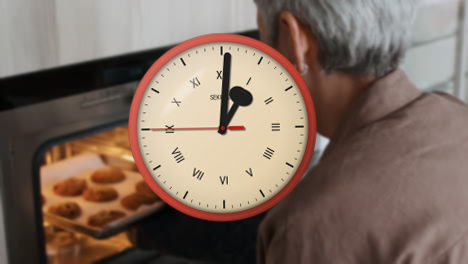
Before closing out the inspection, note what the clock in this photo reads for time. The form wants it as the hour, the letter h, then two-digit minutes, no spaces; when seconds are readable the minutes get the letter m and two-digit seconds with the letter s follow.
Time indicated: 1h00m45s
